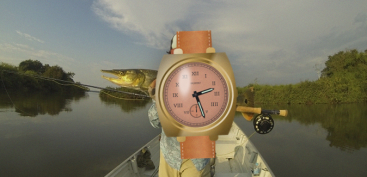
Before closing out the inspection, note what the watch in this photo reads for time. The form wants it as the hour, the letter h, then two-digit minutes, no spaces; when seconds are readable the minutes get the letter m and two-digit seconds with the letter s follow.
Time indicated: 2h27
